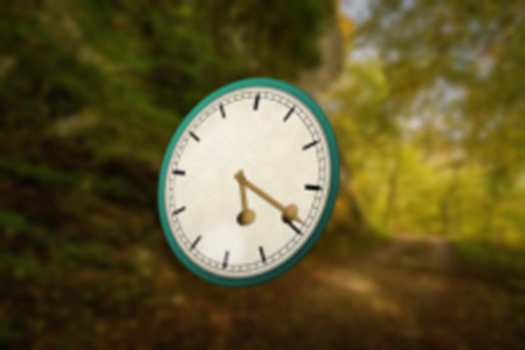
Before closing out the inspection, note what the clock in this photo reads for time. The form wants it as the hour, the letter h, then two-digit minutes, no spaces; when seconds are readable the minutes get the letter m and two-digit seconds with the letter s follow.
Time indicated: 5h19
